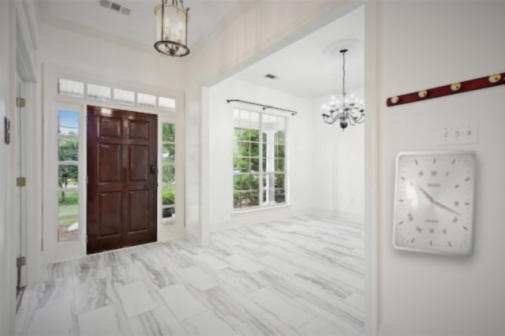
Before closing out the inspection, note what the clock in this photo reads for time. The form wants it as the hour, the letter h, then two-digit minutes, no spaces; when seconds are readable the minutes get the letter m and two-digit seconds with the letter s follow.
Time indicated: 10h18
